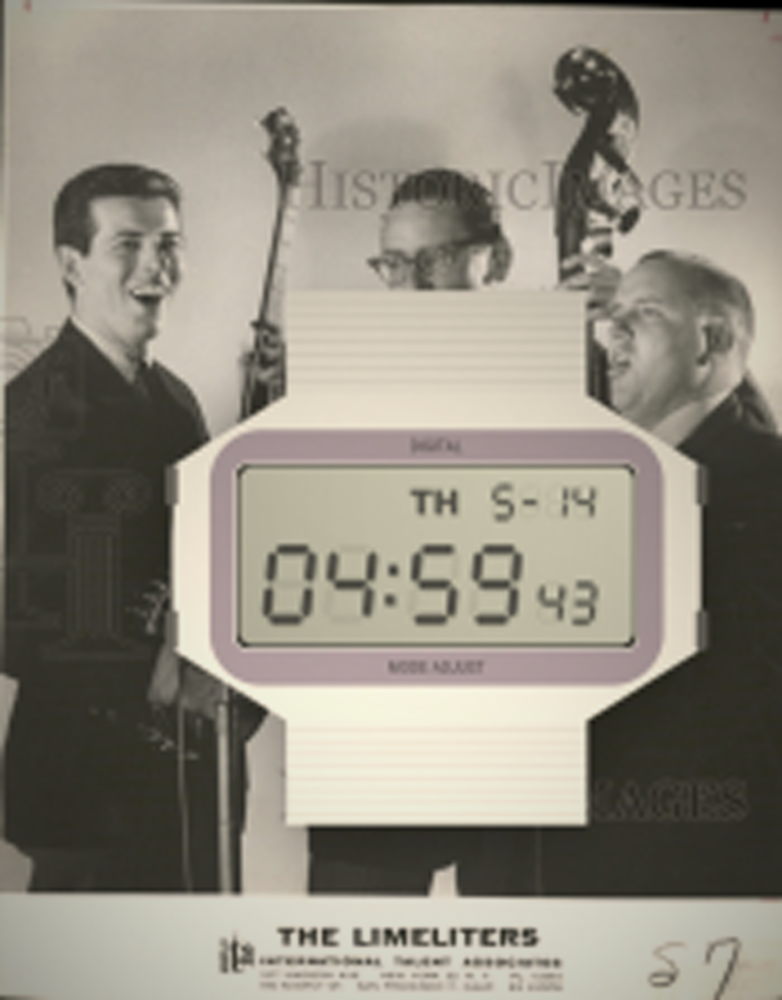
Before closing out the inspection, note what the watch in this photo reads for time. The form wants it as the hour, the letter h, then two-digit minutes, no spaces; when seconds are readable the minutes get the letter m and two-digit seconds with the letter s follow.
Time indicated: 4h59m43s
